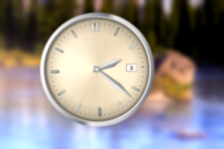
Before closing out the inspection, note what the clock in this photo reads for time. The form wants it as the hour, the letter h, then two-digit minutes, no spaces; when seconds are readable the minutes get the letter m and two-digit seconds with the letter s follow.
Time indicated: 2h22
